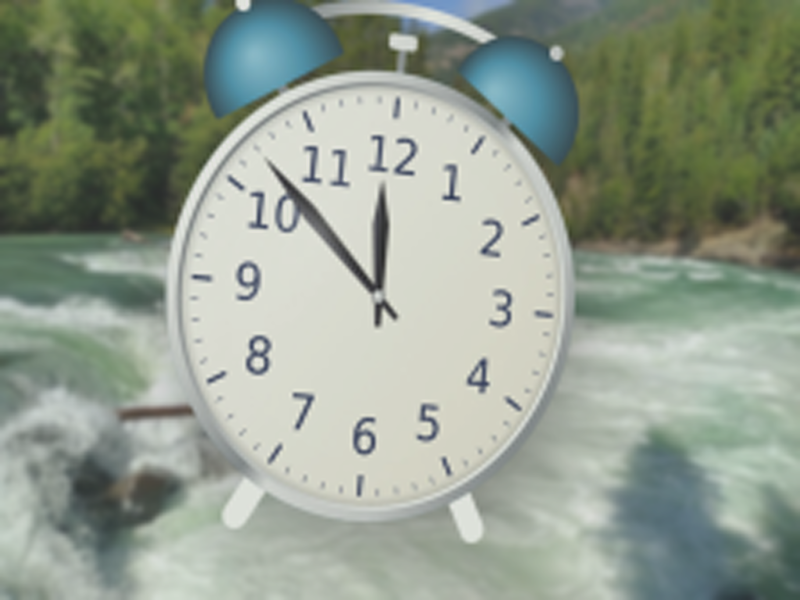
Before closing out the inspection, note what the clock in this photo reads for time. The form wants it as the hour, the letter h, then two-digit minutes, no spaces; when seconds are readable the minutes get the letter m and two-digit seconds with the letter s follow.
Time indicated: 11h52
